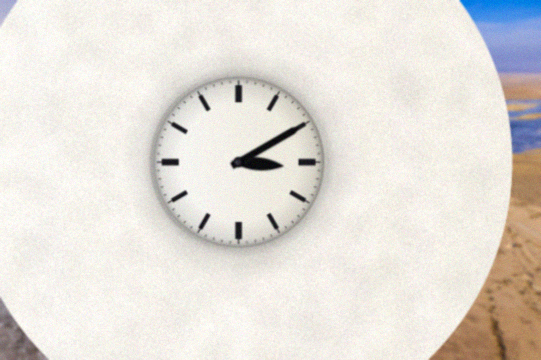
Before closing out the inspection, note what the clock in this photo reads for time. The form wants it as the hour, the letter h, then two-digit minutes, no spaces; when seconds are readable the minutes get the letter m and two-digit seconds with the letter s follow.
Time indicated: 3h10
